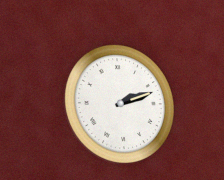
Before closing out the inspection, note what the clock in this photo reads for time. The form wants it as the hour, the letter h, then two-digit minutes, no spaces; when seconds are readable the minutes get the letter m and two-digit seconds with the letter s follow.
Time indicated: 2h12
